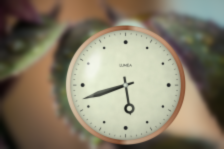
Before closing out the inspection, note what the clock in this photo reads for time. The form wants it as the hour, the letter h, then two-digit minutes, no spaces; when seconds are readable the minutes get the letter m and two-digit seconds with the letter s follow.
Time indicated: 5h42
